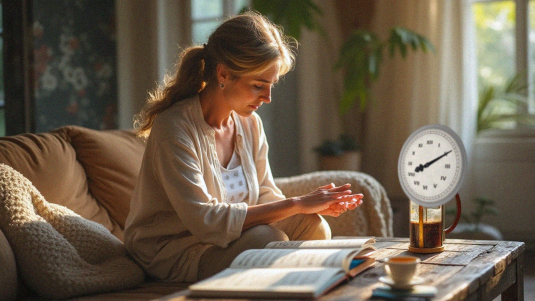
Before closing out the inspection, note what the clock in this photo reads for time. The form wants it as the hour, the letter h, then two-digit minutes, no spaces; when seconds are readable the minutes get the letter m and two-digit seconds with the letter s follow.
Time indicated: 8h10
